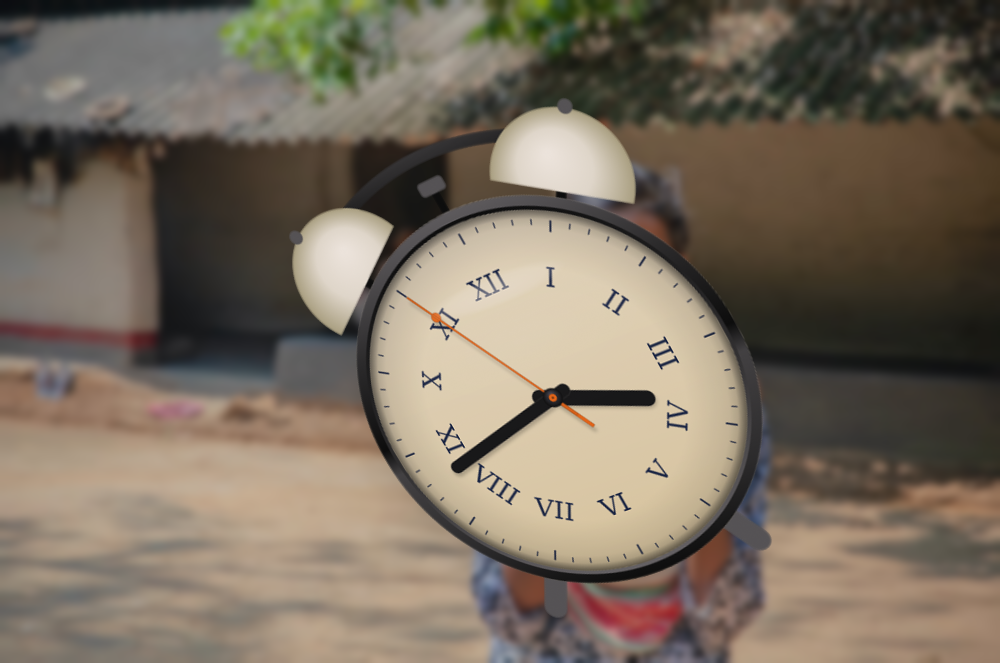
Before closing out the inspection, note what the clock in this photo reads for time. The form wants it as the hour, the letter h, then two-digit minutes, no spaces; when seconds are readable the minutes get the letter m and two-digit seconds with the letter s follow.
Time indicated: 3h42m55s
